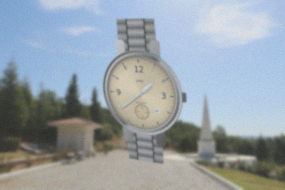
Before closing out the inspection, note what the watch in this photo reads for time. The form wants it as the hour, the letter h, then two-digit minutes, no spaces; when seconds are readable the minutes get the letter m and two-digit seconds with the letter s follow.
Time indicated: 1h39
